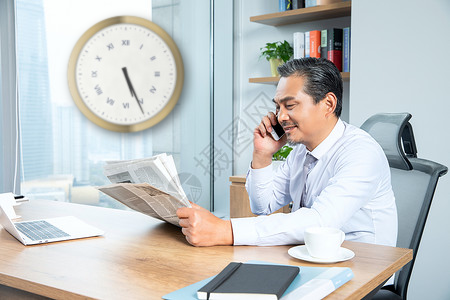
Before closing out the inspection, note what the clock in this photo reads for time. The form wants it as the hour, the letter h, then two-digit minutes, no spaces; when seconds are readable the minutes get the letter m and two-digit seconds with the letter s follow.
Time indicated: 5h26
